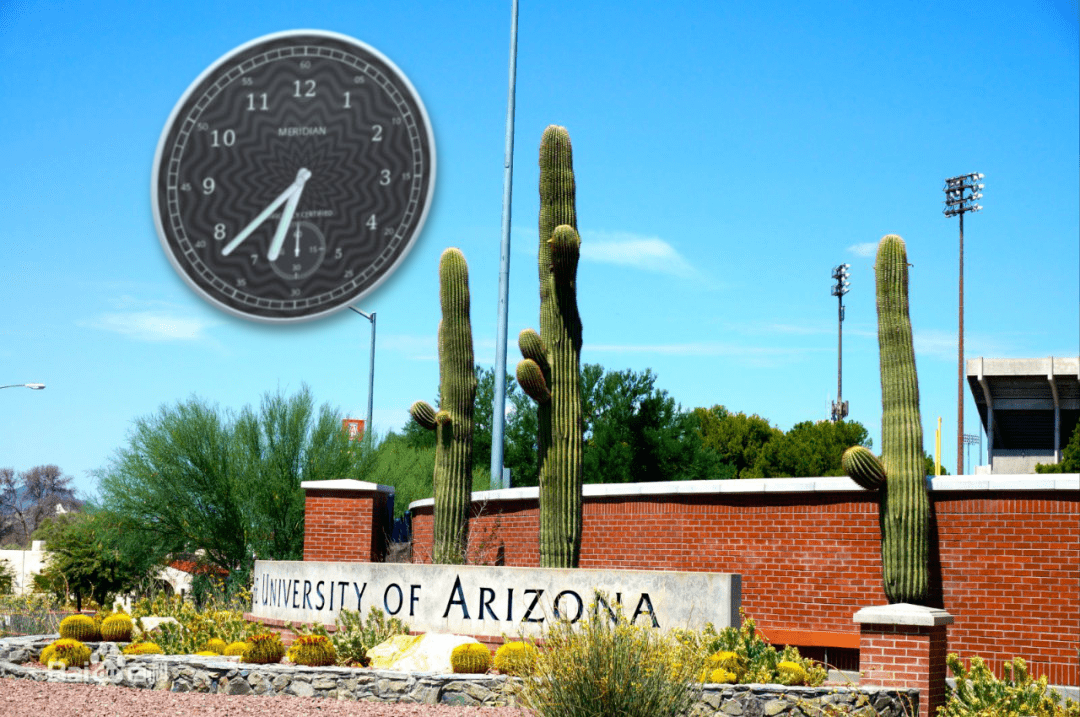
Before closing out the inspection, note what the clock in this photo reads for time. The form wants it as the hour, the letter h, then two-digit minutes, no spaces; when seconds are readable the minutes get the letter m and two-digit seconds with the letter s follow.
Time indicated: 6h38
